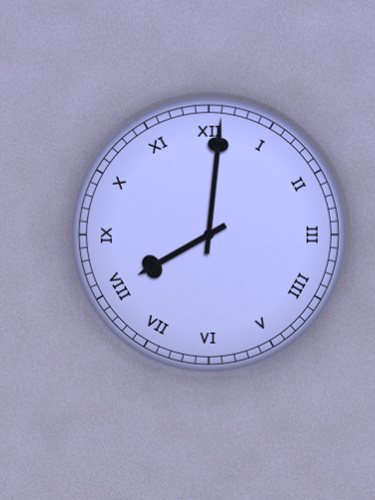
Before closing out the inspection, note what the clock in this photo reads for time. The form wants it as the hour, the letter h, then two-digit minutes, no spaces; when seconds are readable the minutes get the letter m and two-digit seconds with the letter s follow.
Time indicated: 8h01
